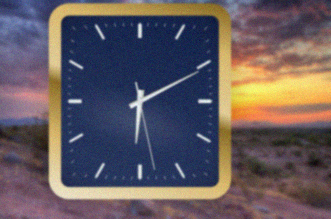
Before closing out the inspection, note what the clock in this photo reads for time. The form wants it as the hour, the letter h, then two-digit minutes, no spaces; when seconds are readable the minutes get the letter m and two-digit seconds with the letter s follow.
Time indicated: 6h10m28s
